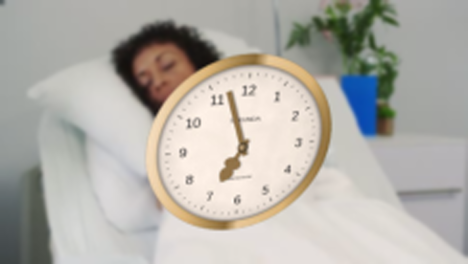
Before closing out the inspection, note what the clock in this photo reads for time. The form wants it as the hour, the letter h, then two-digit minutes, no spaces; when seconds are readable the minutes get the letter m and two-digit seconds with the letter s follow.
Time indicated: 6h57
